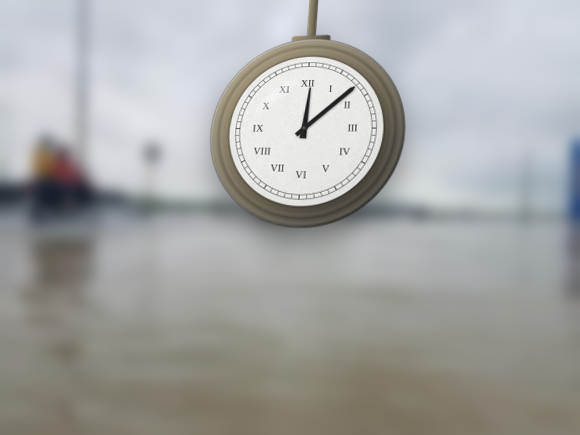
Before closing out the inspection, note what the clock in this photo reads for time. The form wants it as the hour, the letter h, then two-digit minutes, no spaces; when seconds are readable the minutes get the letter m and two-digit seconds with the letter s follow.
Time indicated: 12h08
